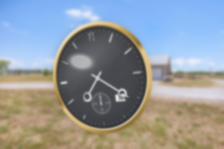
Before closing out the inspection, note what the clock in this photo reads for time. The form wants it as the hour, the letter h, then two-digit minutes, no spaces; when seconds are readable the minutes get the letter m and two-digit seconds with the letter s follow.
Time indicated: 7h21
